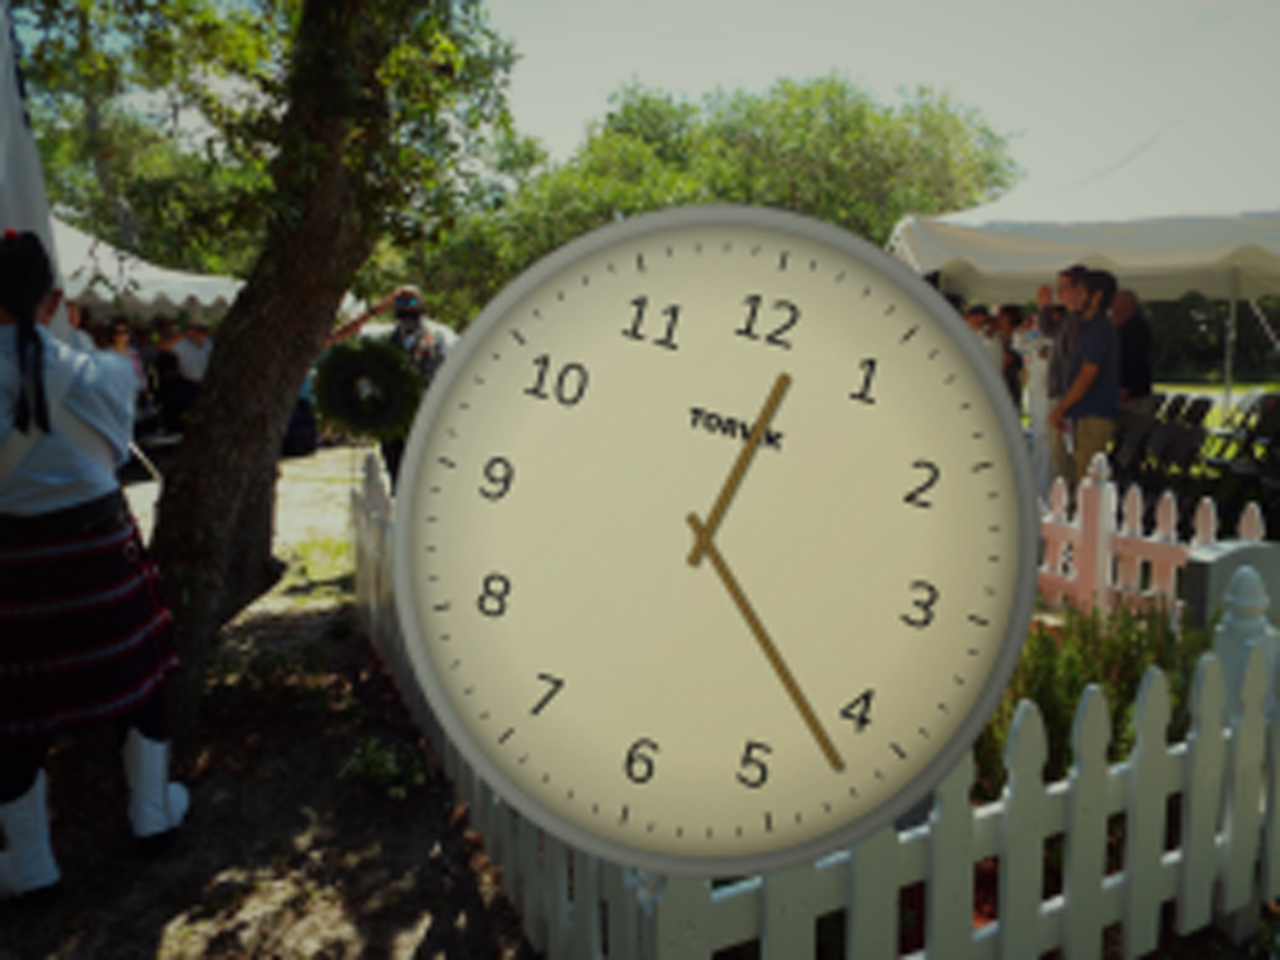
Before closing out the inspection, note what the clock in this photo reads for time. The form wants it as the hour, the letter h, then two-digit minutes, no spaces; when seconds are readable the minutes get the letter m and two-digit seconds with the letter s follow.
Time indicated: 12h22
